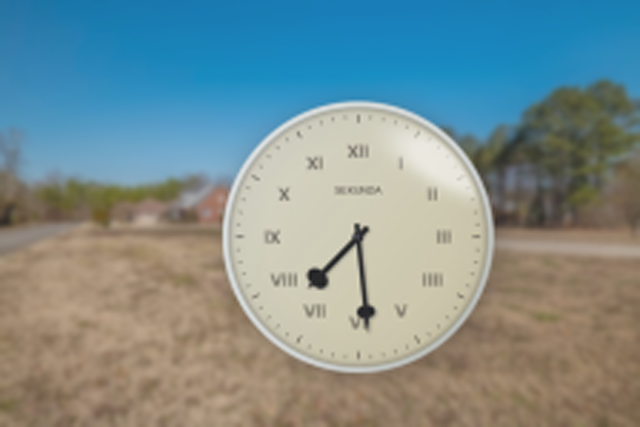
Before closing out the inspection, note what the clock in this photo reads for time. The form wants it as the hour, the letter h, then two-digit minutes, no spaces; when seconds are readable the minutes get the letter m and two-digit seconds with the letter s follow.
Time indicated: 7h29
